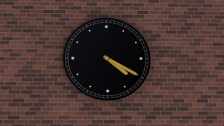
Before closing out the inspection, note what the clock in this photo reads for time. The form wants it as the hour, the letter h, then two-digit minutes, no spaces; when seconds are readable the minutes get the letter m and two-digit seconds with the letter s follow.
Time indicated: 4h20
